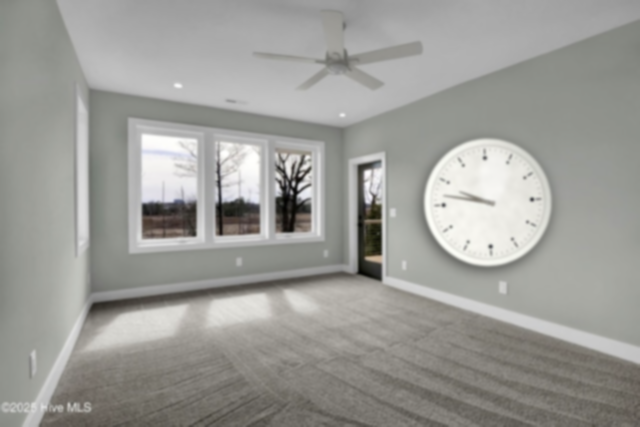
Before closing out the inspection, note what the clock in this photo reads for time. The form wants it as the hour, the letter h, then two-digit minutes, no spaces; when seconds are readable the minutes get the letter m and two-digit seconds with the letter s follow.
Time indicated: 9h47
